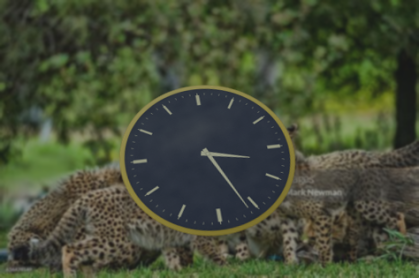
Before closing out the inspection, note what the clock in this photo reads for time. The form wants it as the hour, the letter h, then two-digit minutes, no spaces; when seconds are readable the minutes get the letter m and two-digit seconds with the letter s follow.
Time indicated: 3h26
